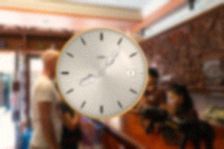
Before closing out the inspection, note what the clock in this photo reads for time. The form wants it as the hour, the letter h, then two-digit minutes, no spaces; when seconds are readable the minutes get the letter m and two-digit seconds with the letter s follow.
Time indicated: 8h06
